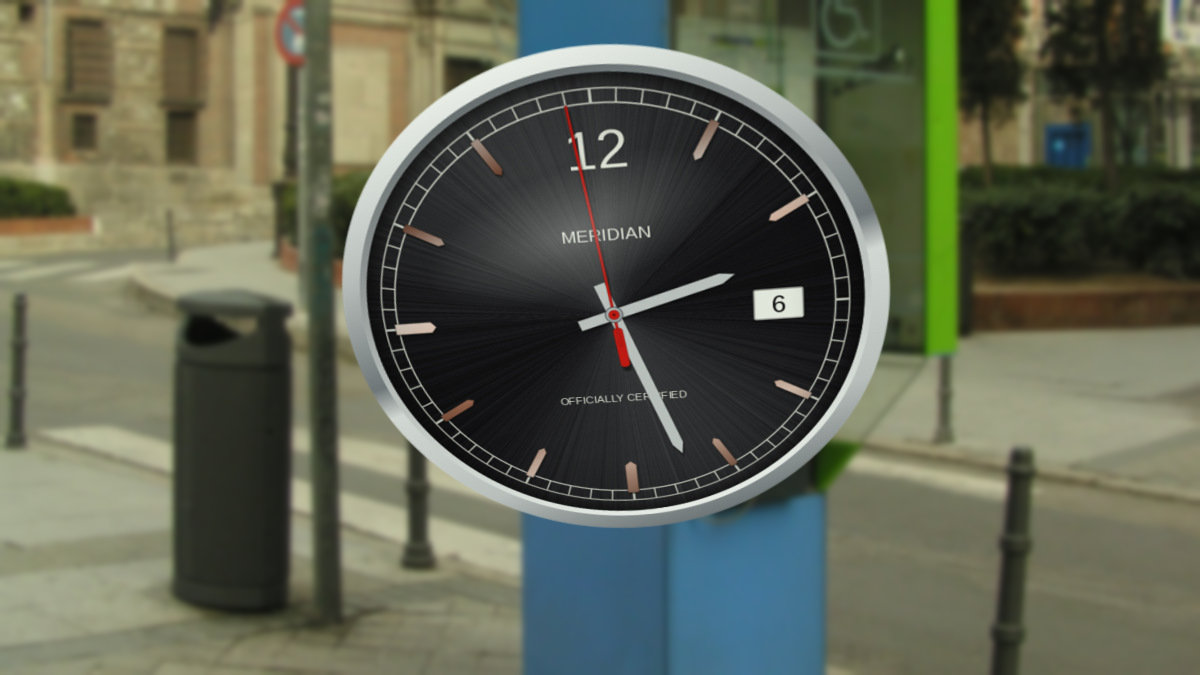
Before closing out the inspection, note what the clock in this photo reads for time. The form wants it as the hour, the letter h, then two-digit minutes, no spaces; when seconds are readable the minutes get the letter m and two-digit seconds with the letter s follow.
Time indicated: 2h26m59s
